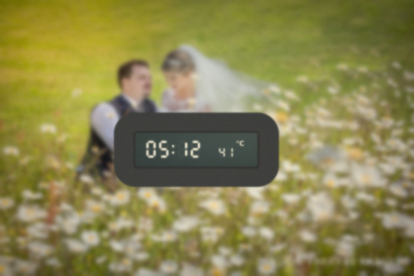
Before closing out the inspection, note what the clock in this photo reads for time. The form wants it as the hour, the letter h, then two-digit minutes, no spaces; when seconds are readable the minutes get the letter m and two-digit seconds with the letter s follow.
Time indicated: 5h12
